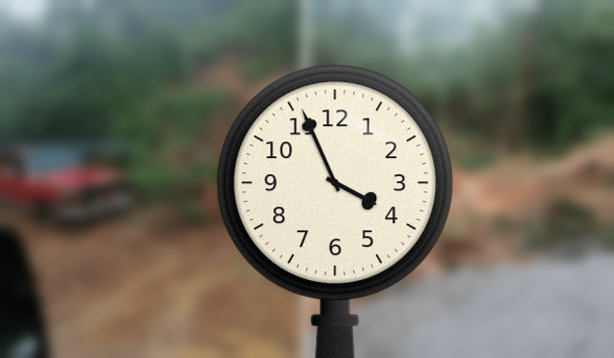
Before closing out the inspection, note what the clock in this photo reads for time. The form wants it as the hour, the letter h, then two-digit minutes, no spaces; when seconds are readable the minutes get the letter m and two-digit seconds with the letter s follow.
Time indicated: 3h56
